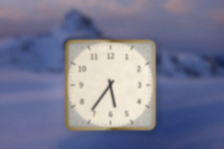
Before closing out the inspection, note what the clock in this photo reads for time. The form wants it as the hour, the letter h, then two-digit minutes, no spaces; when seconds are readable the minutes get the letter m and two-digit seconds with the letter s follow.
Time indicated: 5h36
